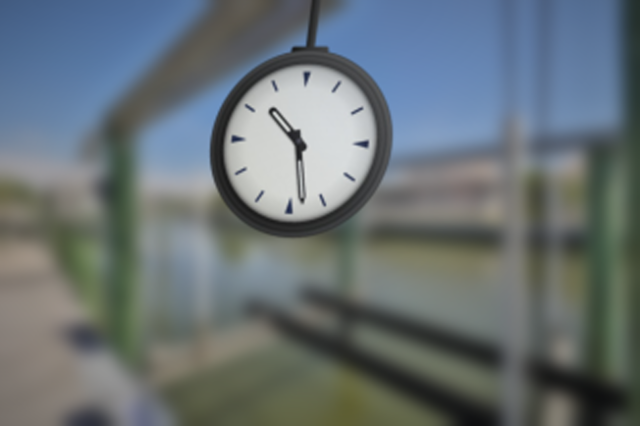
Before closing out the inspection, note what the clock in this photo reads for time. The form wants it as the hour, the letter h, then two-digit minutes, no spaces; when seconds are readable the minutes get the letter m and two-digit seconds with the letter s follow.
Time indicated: 10h28
